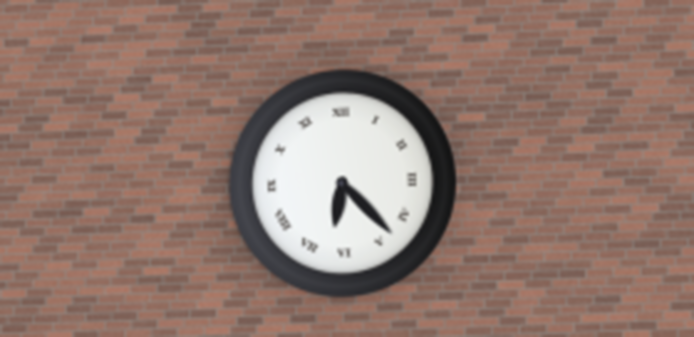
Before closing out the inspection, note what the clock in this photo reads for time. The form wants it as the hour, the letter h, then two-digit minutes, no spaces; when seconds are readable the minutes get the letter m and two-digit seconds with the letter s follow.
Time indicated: 6h23
